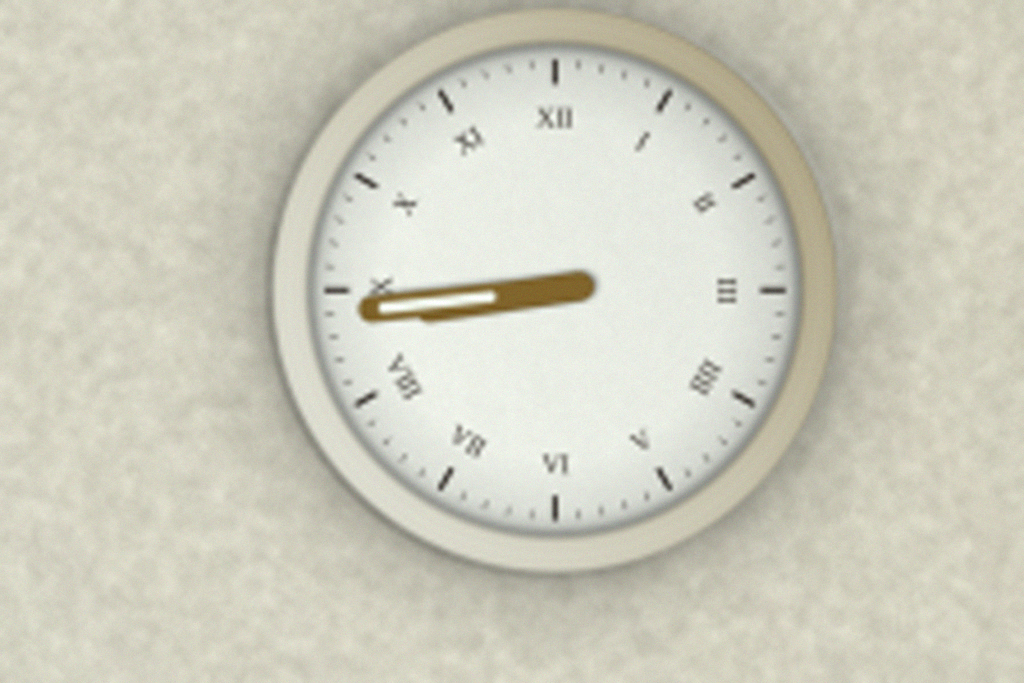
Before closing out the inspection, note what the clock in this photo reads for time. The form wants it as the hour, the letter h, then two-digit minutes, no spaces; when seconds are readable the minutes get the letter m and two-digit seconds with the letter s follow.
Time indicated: 8h44
